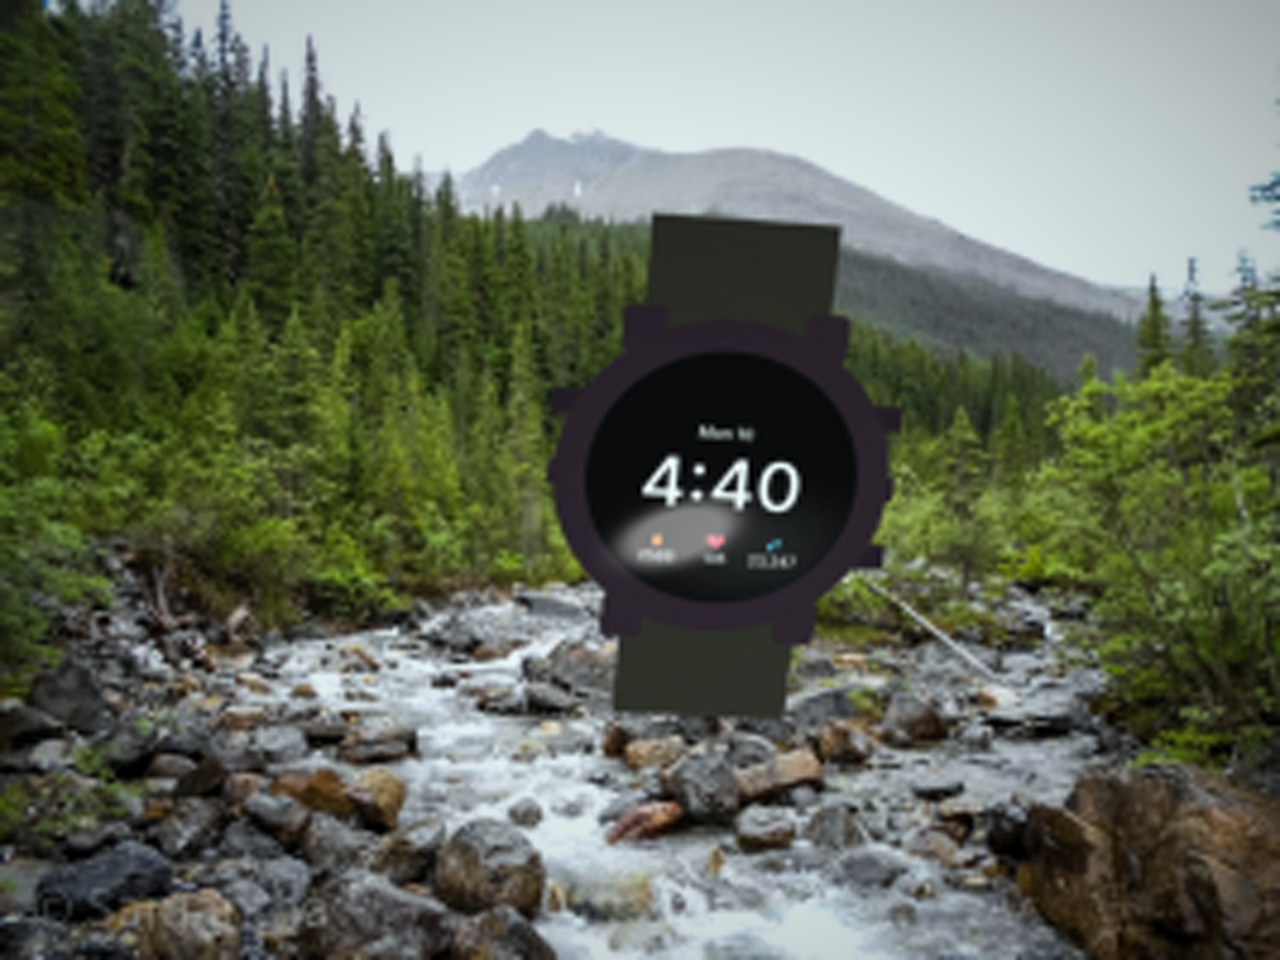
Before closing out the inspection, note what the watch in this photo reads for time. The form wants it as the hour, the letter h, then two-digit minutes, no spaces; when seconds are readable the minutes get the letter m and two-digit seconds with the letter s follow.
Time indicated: 4h40
